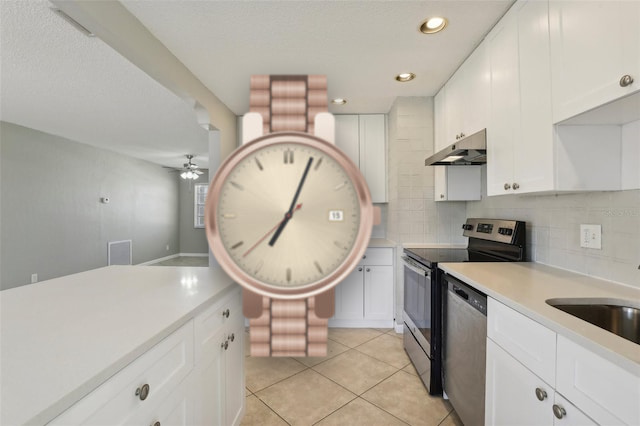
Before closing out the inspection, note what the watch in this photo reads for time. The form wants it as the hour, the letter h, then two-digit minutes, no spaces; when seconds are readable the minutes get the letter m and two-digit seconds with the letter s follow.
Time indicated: 7h03m38s
